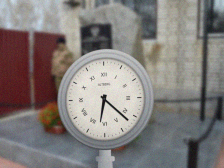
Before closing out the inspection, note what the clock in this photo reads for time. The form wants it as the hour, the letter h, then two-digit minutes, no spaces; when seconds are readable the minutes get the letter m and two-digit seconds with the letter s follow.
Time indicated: 6h22
